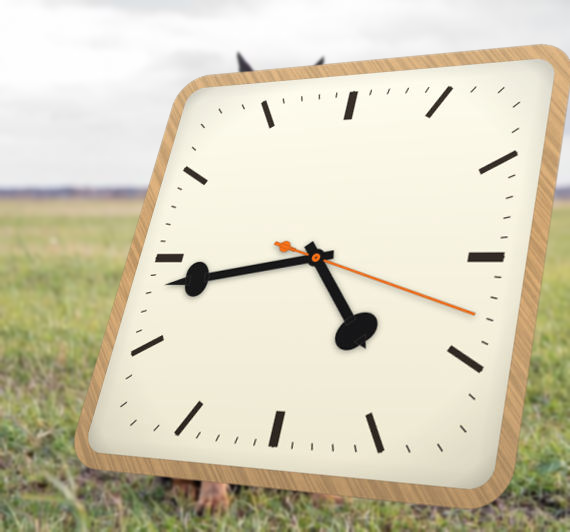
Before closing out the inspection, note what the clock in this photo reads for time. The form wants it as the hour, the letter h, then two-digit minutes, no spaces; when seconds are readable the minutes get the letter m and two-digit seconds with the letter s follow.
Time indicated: 4h43m18s
